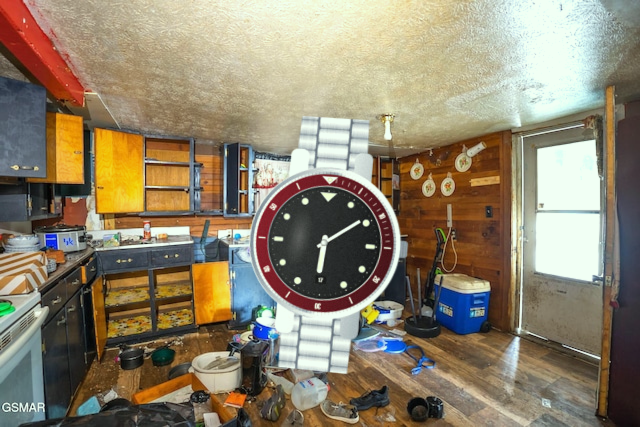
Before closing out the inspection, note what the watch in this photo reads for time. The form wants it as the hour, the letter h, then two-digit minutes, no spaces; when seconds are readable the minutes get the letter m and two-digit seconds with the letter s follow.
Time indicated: 6h09
